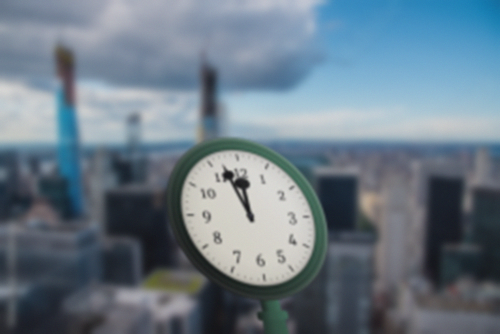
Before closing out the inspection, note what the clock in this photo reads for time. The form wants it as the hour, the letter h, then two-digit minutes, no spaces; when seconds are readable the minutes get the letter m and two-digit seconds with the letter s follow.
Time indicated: 11h57
